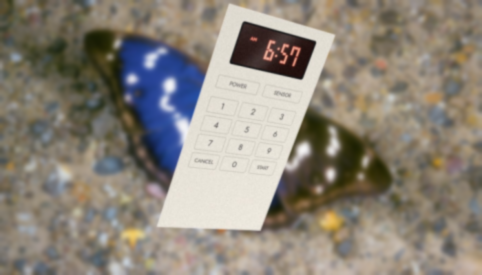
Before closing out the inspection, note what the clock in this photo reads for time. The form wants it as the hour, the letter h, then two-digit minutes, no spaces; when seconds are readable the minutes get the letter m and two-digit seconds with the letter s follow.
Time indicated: 6h57
